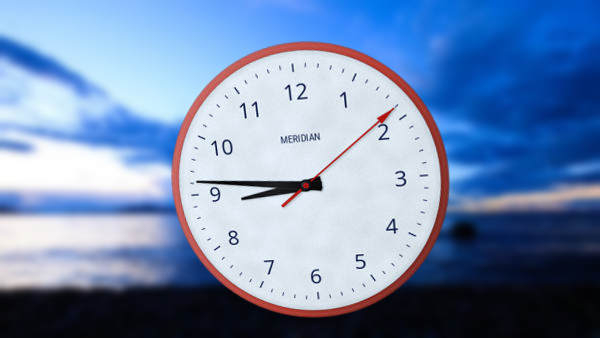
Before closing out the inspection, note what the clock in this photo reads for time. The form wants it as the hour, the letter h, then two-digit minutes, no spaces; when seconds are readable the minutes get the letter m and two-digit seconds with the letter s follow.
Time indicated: 8h46m09s
